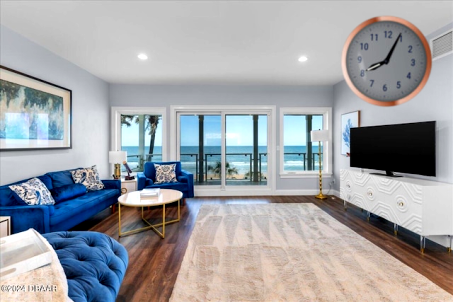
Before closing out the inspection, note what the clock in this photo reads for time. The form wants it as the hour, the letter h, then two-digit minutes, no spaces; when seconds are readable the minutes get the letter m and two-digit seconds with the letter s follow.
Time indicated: 8h04
